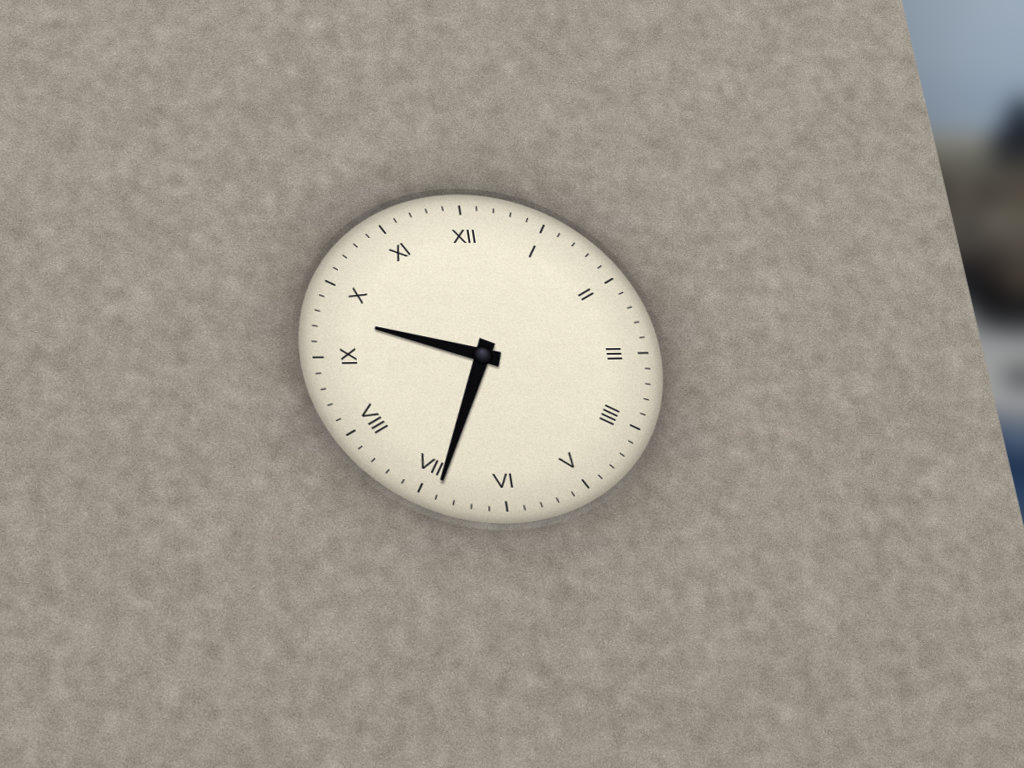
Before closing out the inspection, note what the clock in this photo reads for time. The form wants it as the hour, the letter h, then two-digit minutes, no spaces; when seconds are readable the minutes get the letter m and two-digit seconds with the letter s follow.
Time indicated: 9h34
